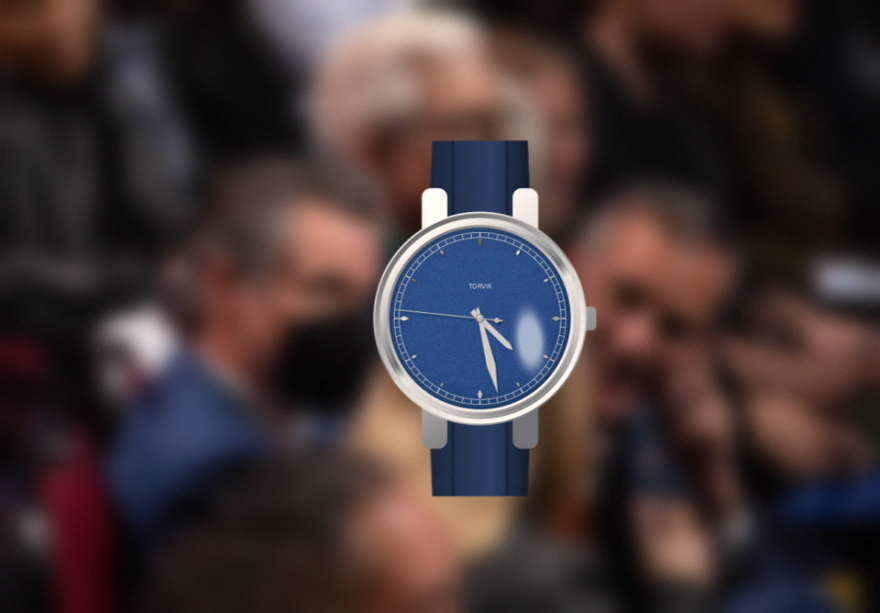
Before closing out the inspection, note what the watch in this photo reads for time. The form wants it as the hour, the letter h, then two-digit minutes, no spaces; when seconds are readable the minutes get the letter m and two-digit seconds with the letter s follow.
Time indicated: 4h27m46s
